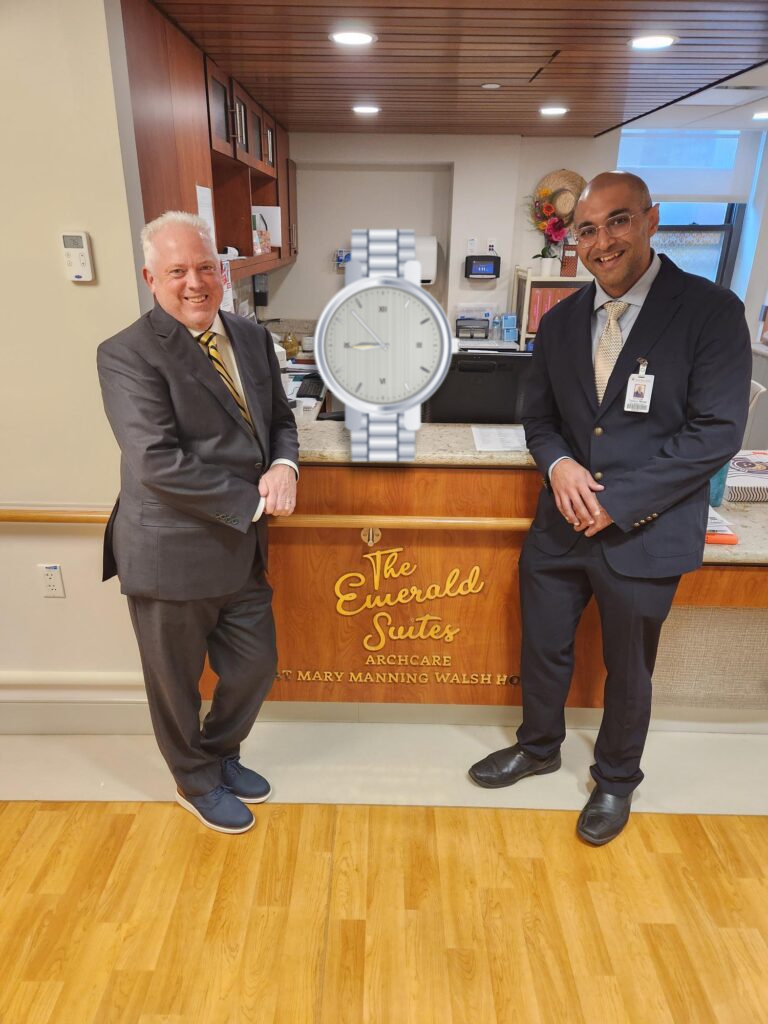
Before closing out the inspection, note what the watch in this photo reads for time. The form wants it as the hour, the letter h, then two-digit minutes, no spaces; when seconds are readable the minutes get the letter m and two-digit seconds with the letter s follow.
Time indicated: 8h53
